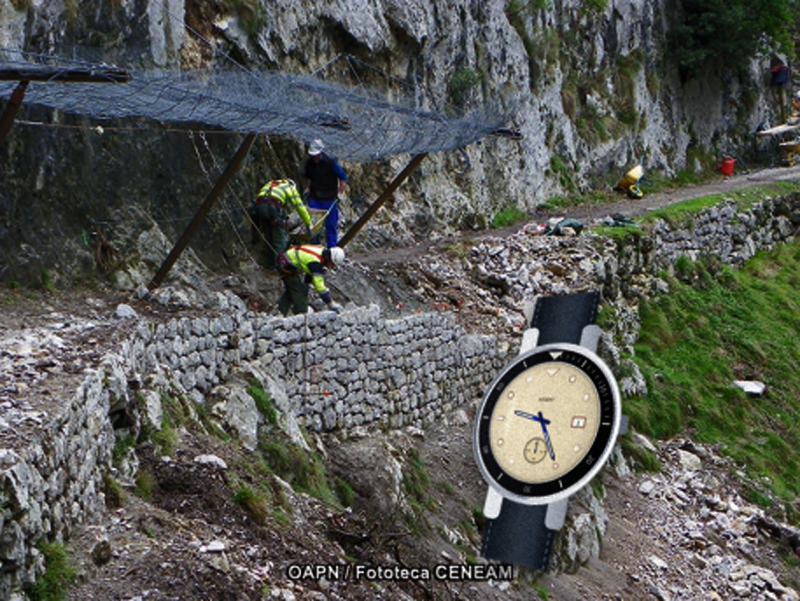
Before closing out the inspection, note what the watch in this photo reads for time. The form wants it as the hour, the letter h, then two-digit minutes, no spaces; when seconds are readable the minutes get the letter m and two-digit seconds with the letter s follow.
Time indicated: 9h25
